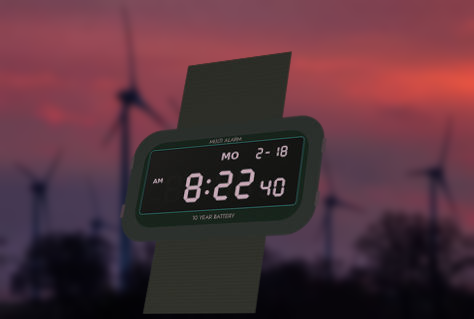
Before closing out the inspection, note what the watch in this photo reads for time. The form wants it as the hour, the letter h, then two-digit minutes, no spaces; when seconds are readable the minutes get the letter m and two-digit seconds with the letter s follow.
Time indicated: 8h22m40s
